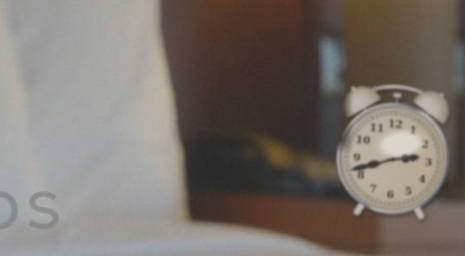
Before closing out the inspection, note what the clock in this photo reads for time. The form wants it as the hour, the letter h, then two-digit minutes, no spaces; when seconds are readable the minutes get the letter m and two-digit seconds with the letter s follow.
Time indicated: 2h42
